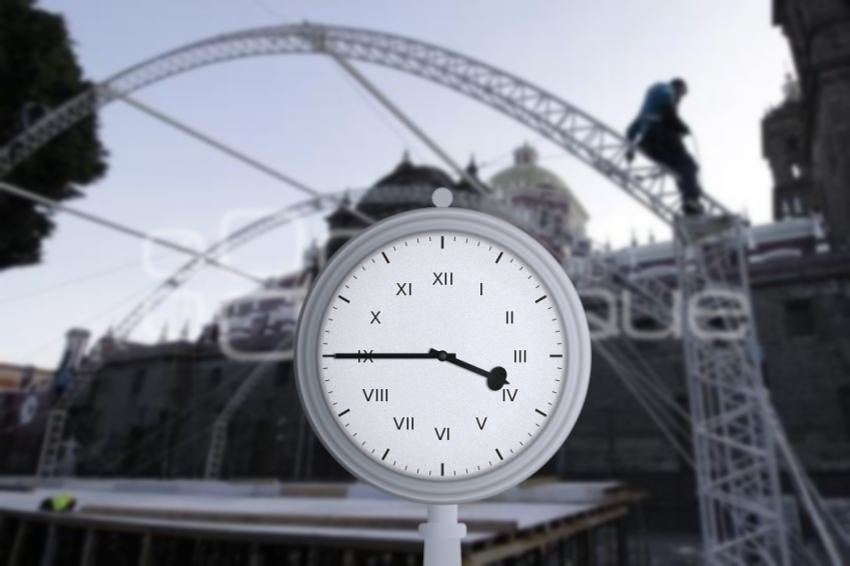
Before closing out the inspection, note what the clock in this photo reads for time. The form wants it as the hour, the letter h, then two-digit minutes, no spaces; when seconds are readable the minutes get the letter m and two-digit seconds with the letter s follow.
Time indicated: 3h45
